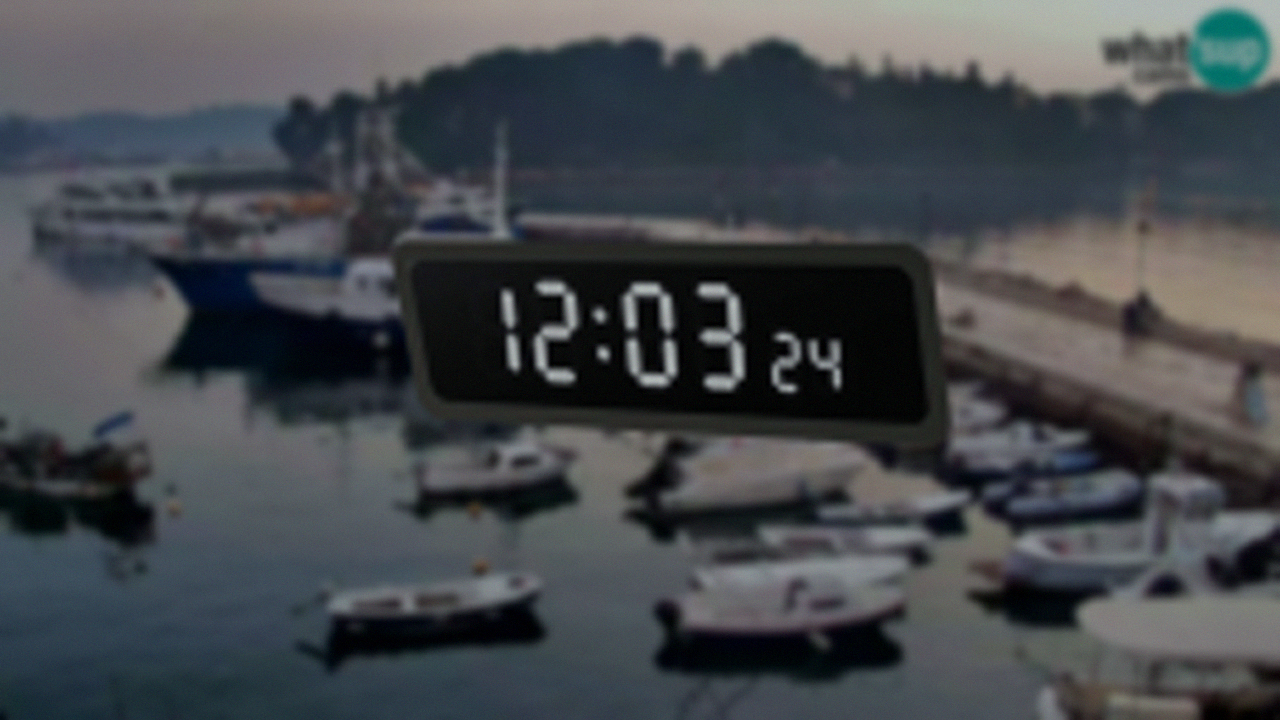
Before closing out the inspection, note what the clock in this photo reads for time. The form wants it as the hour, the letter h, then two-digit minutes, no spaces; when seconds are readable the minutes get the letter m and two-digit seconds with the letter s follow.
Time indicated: 12h03m24s
